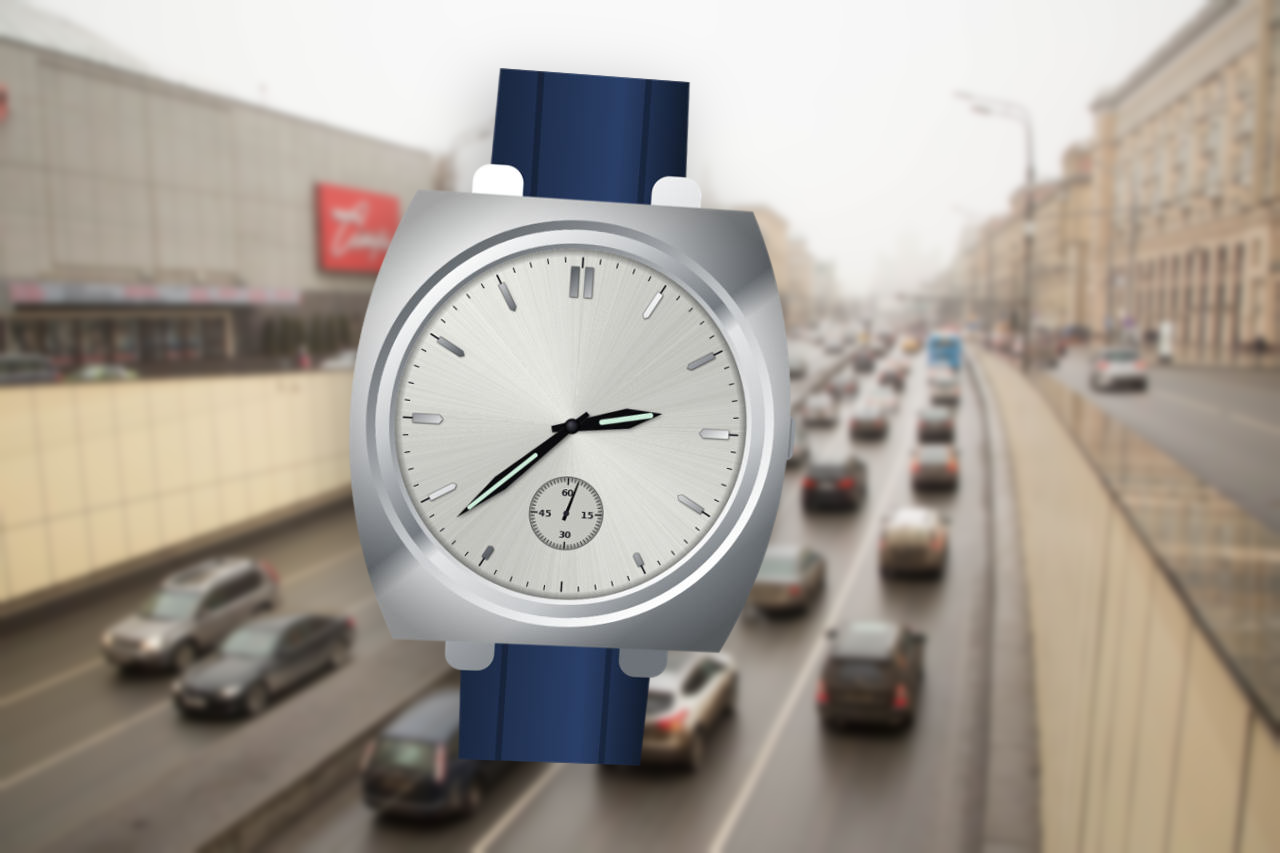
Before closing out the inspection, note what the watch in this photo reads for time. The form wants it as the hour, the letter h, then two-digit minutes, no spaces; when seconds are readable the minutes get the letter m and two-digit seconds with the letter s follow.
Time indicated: 2h38m03s
